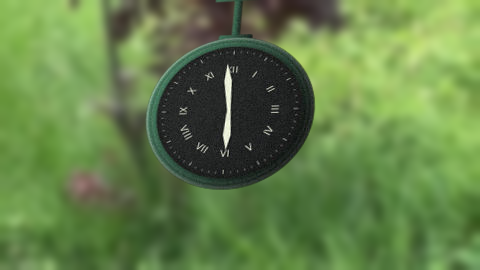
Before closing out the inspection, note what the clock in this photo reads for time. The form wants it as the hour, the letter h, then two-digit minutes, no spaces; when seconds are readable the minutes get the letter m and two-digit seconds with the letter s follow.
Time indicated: 5h59
